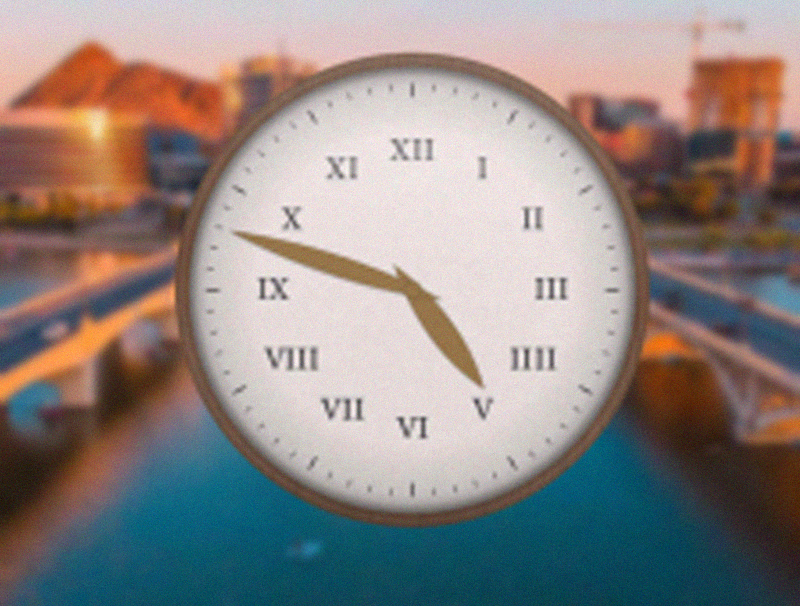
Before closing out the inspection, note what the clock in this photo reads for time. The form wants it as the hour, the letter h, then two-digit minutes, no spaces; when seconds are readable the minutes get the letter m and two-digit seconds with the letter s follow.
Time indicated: 4h48
